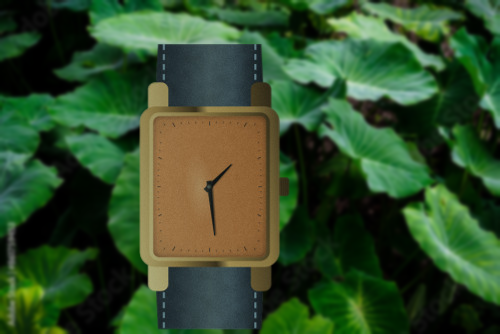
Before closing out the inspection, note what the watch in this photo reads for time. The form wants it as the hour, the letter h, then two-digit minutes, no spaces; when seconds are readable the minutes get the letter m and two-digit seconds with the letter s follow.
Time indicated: 1h29
